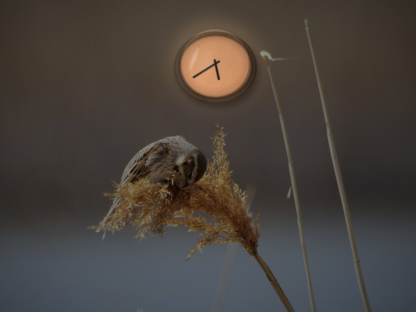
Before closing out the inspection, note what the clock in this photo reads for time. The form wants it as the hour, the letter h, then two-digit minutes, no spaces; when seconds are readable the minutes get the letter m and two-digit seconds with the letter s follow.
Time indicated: 5h39
